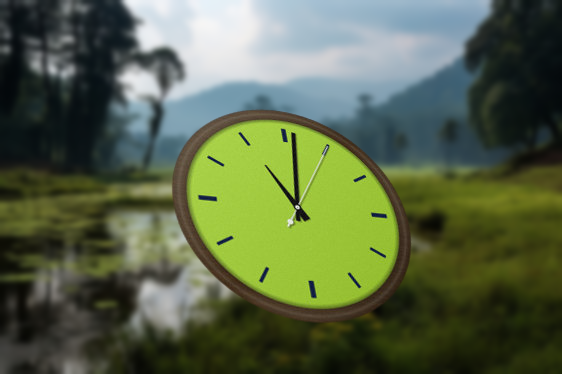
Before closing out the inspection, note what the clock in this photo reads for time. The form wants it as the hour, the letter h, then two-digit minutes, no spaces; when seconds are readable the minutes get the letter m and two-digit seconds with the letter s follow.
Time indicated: 11h01m05s
